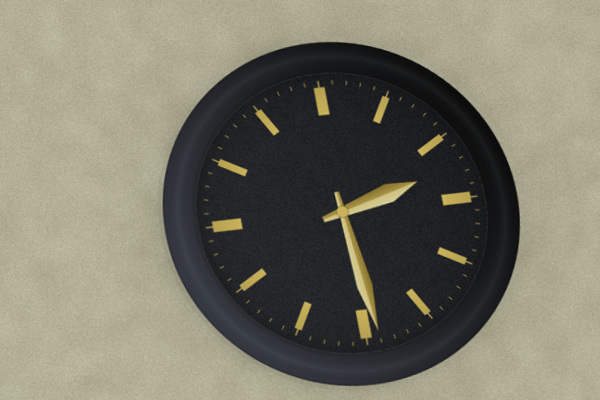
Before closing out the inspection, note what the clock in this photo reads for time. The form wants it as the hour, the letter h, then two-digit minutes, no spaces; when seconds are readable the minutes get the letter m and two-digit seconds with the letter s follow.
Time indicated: 2h29
